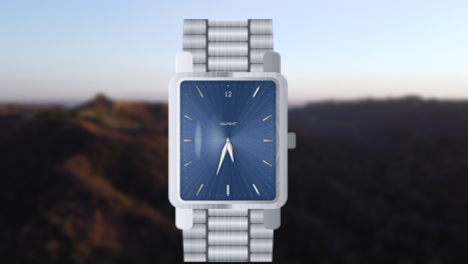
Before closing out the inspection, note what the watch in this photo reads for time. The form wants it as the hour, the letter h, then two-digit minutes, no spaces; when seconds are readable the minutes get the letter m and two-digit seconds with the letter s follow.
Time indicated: 5h33
